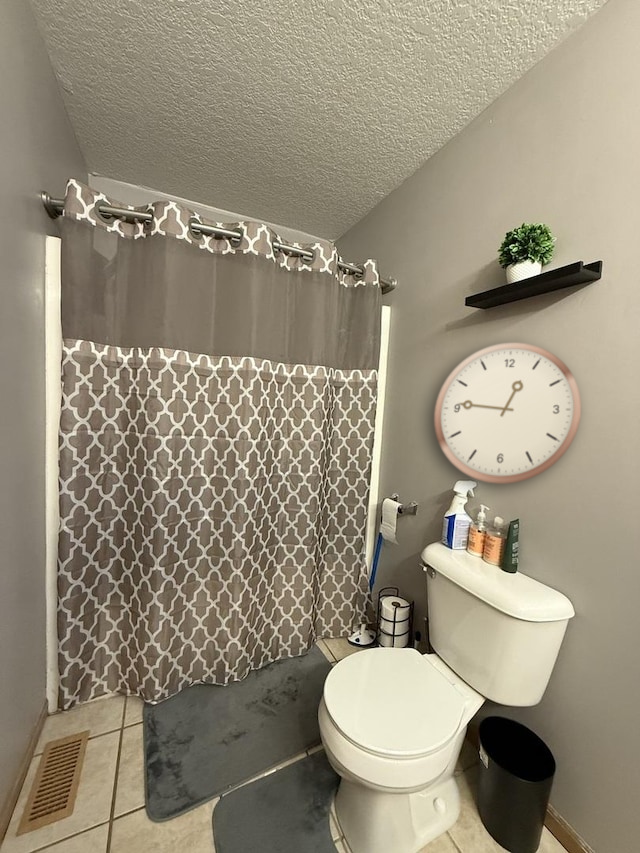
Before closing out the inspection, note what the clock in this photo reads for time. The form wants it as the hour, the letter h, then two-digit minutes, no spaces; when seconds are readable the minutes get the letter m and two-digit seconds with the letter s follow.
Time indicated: 12h46
